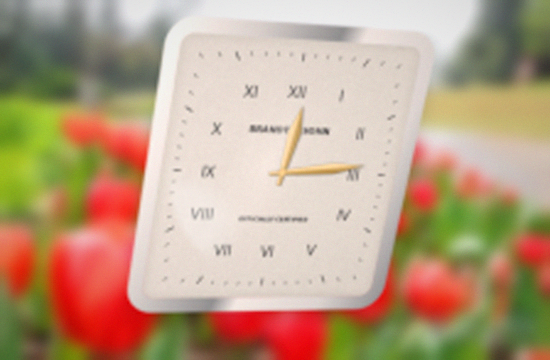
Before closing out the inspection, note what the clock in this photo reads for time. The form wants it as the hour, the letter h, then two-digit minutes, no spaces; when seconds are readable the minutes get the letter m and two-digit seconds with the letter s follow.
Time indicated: 12h14
